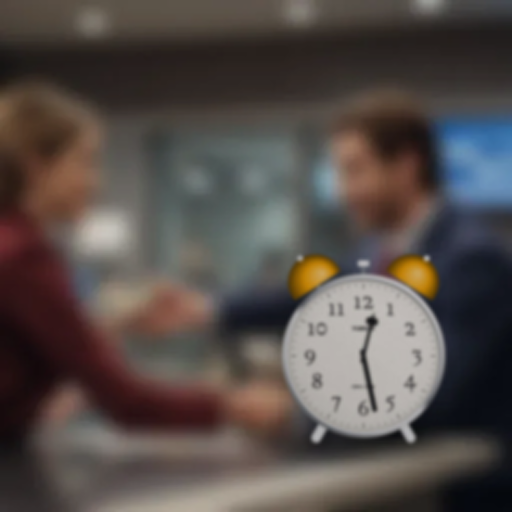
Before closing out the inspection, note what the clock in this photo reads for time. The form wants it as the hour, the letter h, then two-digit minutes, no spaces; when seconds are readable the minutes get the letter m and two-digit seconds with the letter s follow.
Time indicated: 12h28
